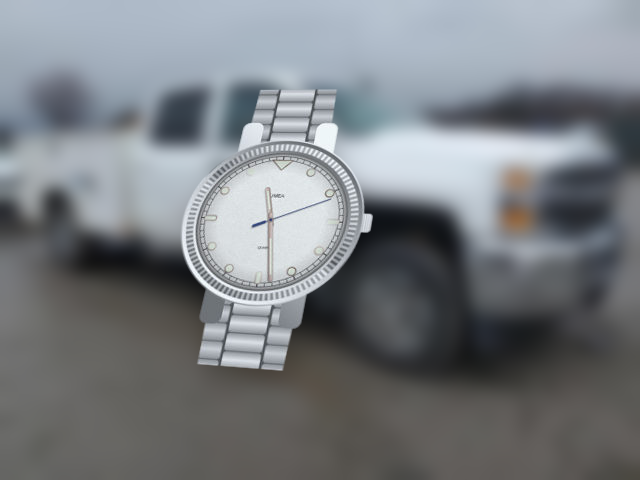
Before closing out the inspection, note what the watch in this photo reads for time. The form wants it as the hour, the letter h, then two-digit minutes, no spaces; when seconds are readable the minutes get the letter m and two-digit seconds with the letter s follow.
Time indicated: 11h28m11s
